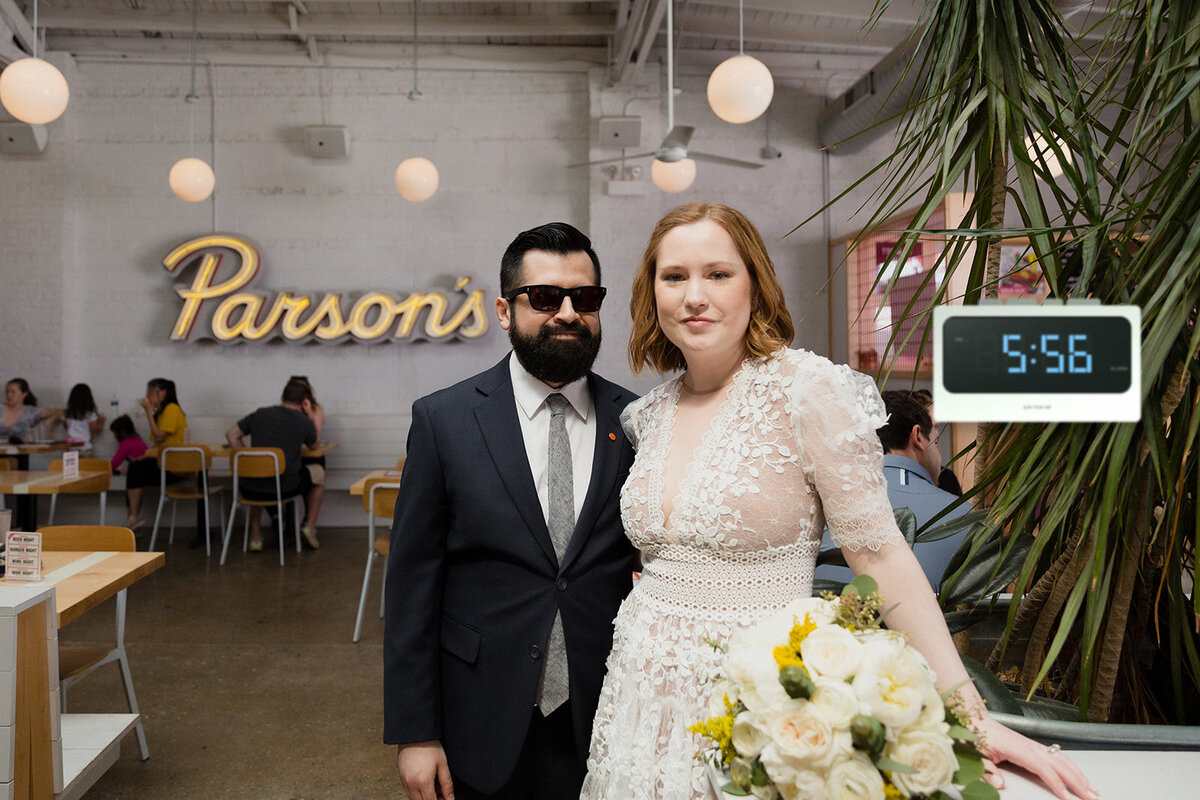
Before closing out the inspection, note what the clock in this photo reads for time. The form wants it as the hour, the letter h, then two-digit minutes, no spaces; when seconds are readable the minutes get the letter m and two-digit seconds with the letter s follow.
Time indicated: 5h56
